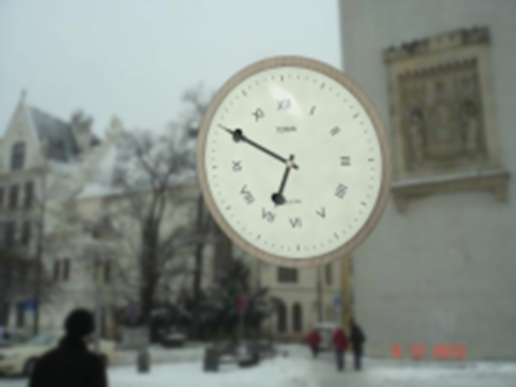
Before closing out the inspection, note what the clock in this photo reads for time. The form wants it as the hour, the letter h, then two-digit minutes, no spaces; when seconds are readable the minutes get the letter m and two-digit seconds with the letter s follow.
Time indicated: 6h50
